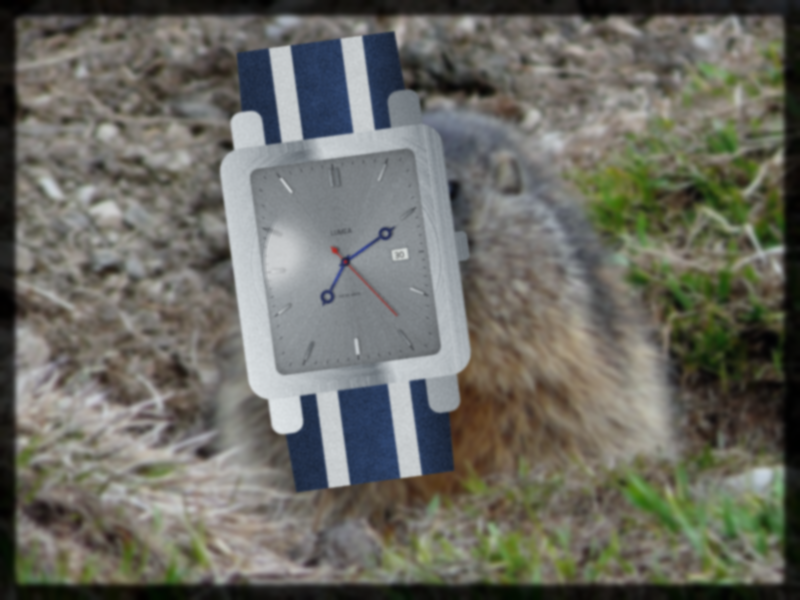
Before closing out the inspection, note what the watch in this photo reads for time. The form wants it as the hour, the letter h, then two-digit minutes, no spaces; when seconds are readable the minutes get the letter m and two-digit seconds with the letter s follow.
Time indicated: 7h10m24s
